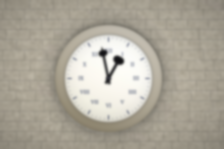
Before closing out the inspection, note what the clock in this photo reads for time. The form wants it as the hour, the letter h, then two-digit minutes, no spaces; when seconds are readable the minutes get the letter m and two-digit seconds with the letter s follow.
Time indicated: 12h58
